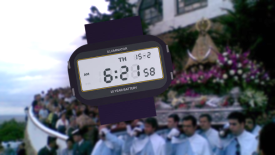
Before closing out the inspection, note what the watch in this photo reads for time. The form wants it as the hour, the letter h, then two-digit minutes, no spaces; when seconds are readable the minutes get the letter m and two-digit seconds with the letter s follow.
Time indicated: 6h21m58s
